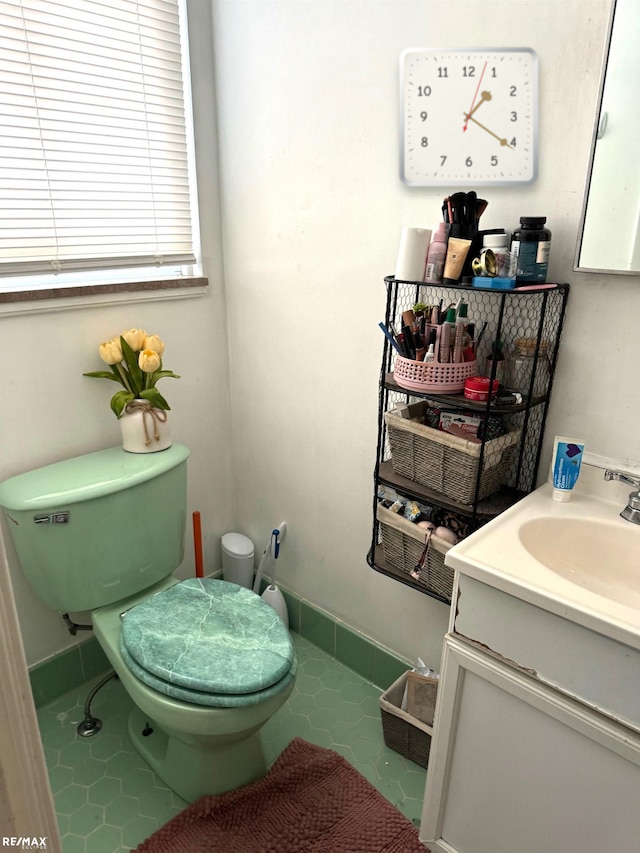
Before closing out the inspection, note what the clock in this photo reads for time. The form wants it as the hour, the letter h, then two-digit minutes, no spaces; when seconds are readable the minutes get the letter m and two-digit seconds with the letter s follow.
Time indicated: 1h21m03s
